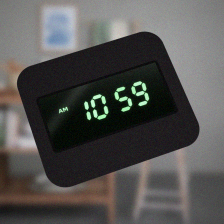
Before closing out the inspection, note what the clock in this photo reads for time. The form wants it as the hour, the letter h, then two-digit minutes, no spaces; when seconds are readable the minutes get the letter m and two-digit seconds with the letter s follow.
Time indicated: 10h59
